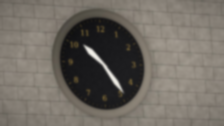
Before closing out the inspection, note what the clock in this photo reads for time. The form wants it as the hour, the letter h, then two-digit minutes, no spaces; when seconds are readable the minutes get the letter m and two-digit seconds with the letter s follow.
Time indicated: 10h24
